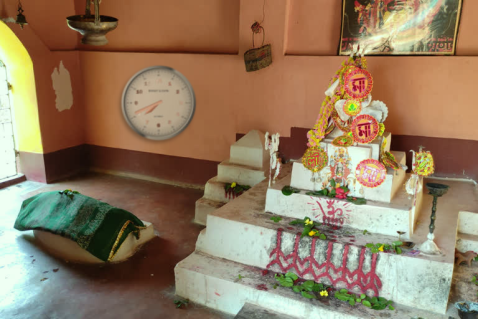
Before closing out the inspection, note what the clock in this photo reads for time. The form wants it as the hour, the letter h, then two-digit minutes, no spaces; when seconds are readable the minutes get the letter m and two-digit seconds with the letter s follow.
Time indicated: 7h41
